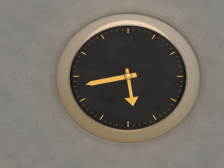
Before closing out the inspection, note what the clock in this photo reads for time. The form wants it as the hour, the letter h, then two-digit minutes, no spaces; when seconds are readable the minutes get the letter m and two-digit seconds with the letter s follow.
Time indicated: 5h43
